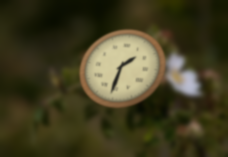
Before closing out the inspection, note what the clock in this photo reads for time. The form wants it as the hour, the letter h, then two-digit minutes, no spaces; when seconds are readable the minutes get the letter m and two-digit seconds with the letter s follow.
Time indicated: 1h31
